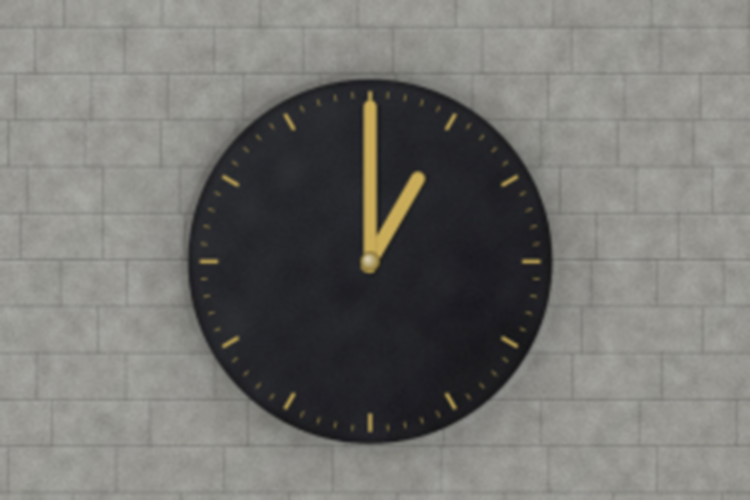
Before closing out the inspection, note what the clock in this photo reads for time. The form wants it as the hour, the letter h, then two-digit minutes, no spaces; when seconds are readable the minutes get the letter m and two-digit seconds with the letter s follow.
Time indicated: 1h00
